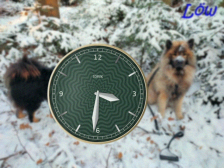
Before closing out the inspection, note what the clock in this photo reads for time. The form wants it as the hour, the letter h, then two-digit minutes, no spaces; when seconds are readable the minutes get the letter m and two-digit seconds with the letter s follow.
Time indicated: 3h31
